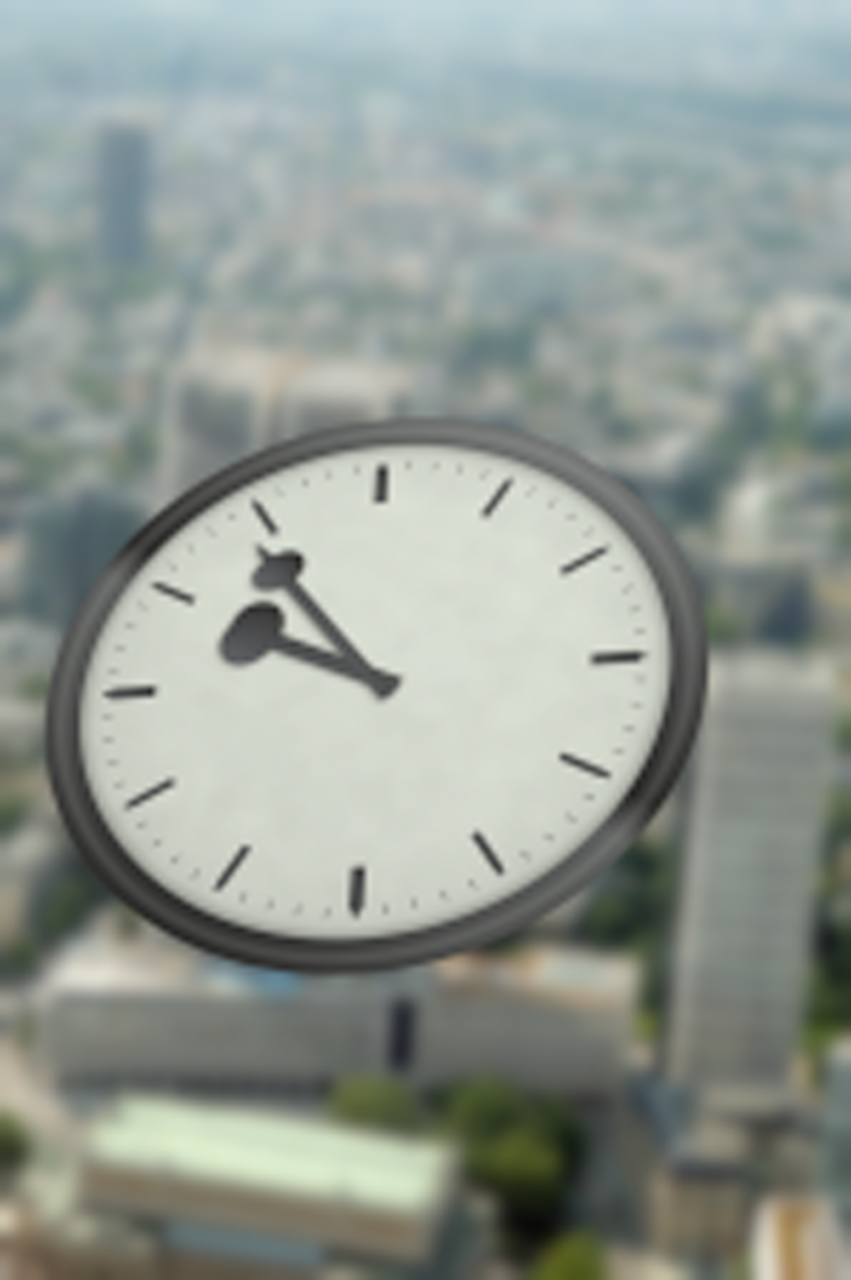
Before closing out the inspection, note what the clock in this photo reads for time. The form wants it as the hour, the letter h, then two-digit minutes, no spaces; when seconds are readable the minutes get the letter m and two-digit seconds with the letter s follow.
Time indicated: 9h54
